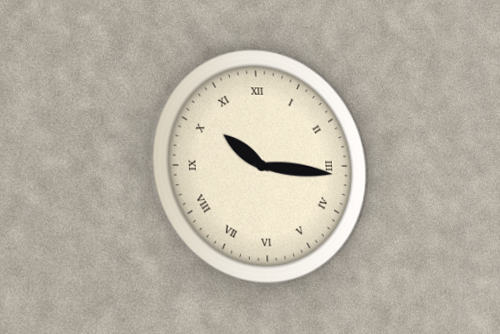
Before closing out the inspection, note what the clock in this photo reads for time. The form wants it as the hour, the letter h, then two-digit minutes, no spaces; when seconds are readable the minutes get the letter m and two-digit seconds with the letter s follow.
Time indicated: 10h16
